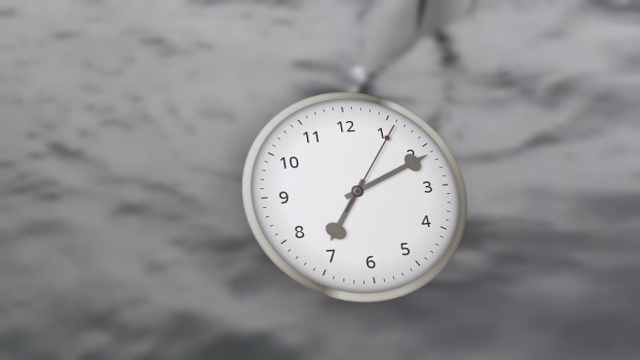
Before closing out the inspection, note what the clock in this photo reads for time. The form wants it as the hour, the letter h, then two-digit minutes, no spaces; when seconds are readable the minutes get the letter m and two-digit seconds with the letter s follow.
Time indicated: 7h11m06s
